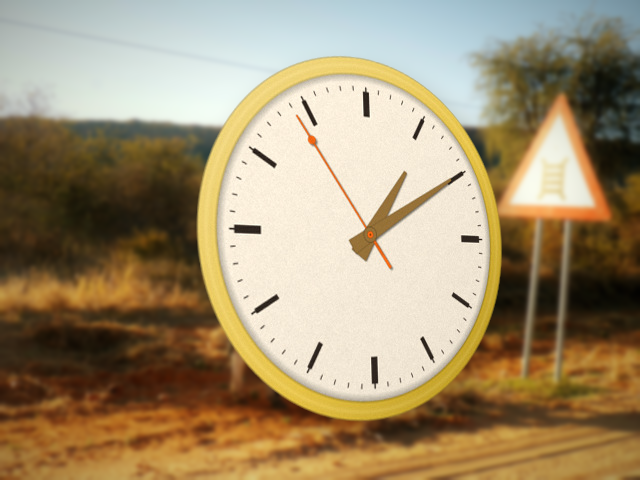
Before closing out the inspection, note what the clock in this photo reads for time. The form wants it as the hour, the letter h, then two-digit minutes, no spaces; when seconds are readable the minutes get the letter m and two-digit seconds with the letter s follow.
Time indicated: 1h09m54s
